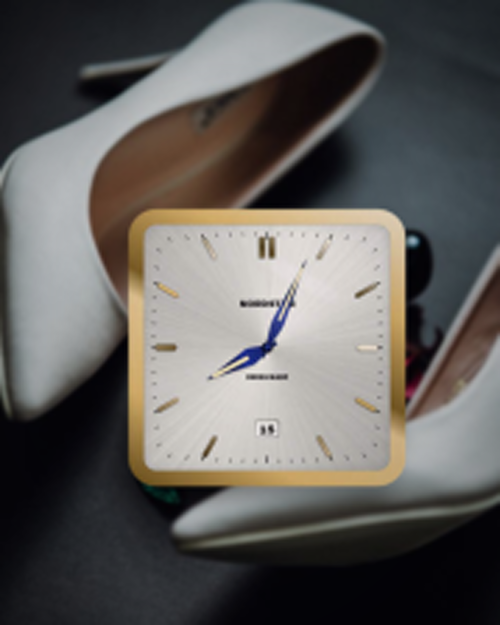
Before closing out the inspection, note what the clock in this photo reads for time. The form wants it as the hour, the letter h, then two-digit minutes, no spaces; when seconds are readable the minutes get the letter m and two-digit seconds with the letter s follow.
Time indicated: 8h04
